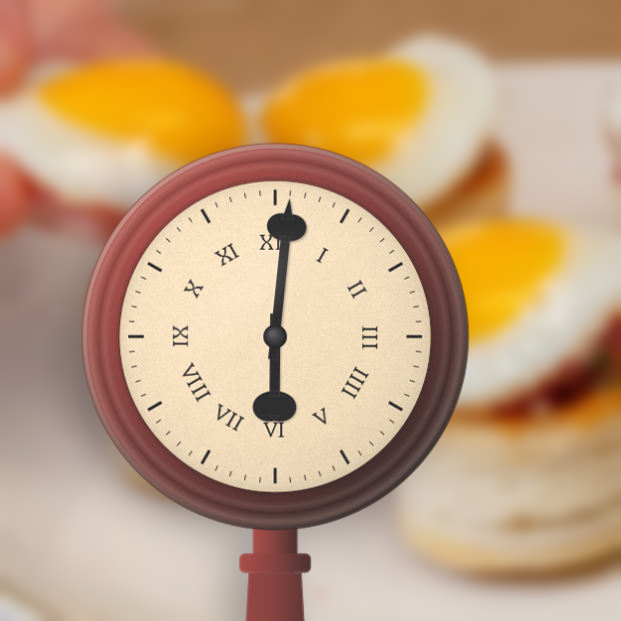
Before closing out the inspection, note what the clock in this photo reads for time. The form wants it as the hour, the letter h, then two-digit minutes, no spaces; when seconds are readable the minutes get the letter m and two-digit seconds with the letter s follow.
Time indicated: 6h01
